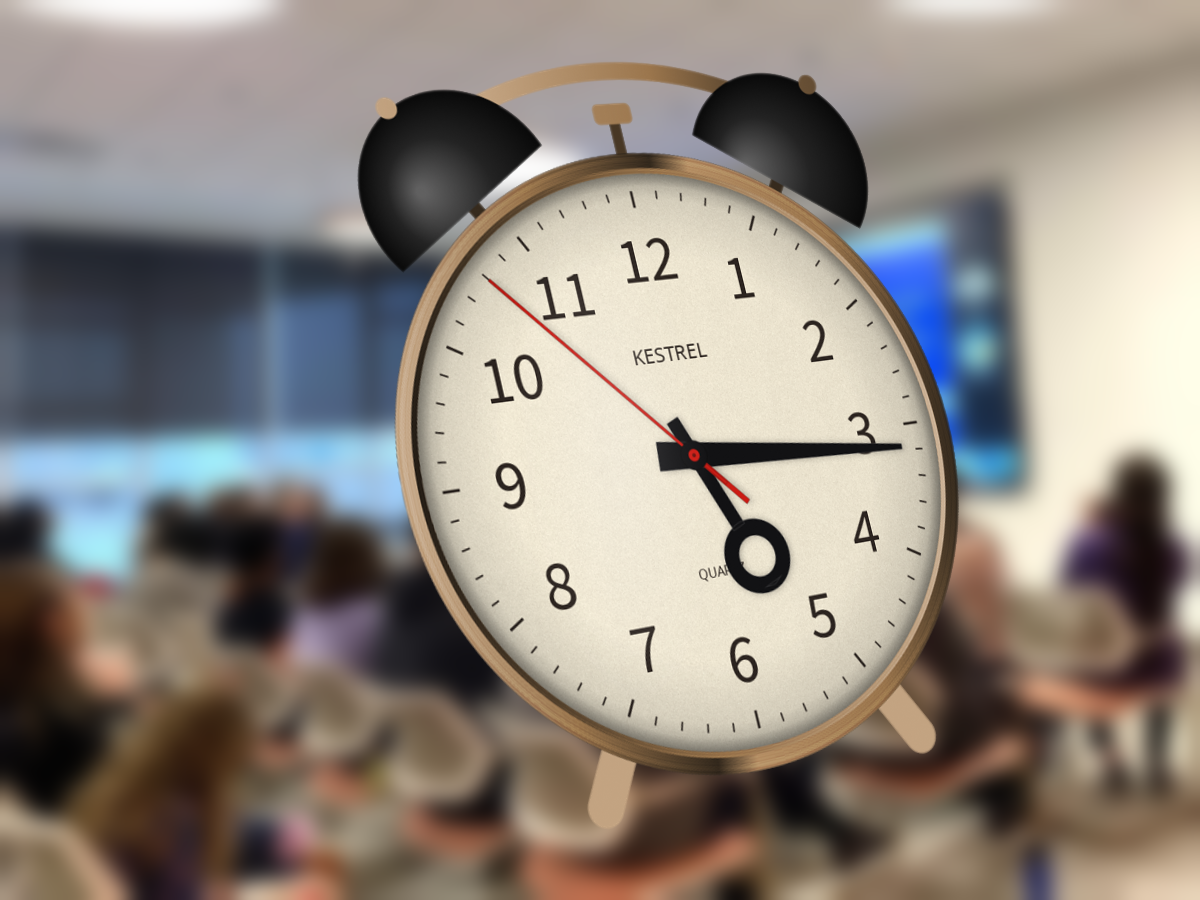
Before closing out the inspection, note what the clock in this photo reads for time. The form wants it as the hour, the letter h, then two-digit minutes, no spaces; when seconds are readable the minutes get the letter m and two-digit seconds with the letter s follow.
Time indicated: 5h15m53s
